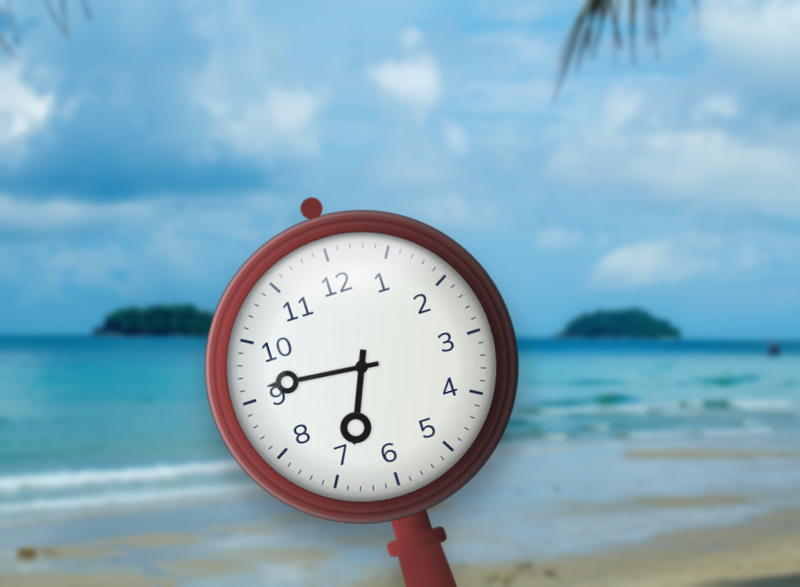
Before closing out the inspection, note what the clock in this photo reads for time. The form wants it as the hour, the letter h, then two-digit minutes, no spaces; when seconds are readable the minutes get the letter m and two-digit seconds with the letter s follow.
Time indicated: 6h46
